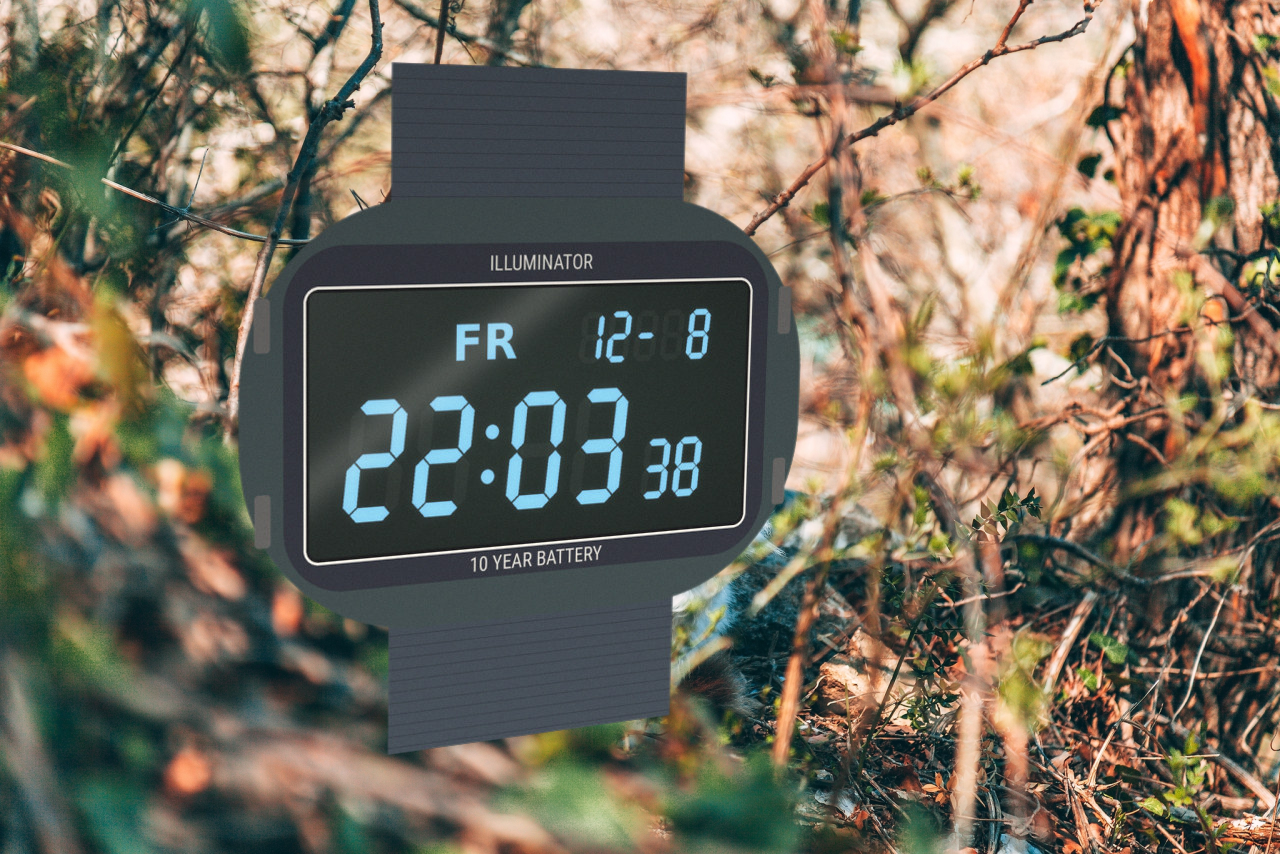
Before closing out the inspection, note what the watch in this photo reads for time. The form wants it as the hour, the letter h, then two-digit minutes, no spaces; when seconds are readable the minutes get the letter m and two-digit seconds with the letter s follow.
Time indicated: 22h03m38s
